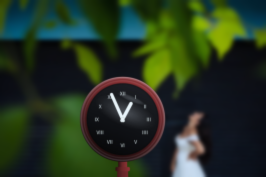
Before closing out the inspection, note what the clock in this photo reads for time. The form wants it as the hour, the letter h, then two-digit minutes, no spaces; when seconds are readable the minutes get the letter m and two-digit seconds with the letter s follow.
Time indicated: 12h56
